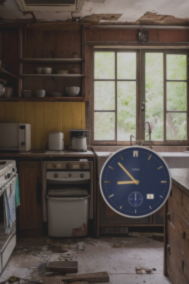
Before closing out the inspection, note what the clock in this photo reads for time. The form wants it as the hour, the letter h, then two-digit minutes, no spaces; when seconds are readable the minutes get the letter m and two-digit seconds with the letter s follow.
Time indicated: 8h53
